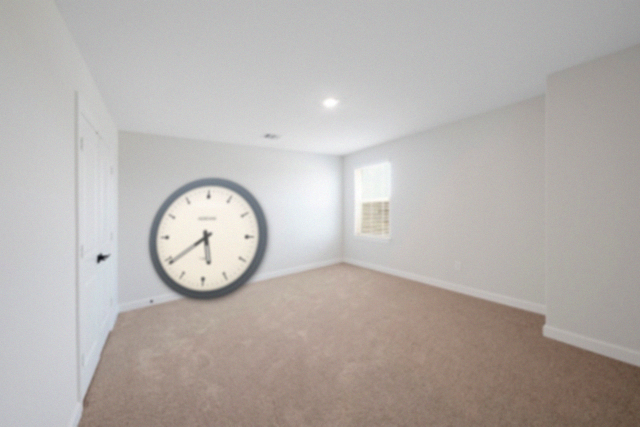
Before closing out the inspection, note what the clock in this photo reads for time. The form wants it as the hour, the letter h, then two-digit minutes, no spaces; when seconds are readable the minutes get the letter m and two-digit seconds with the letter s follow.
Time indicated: 5h39
